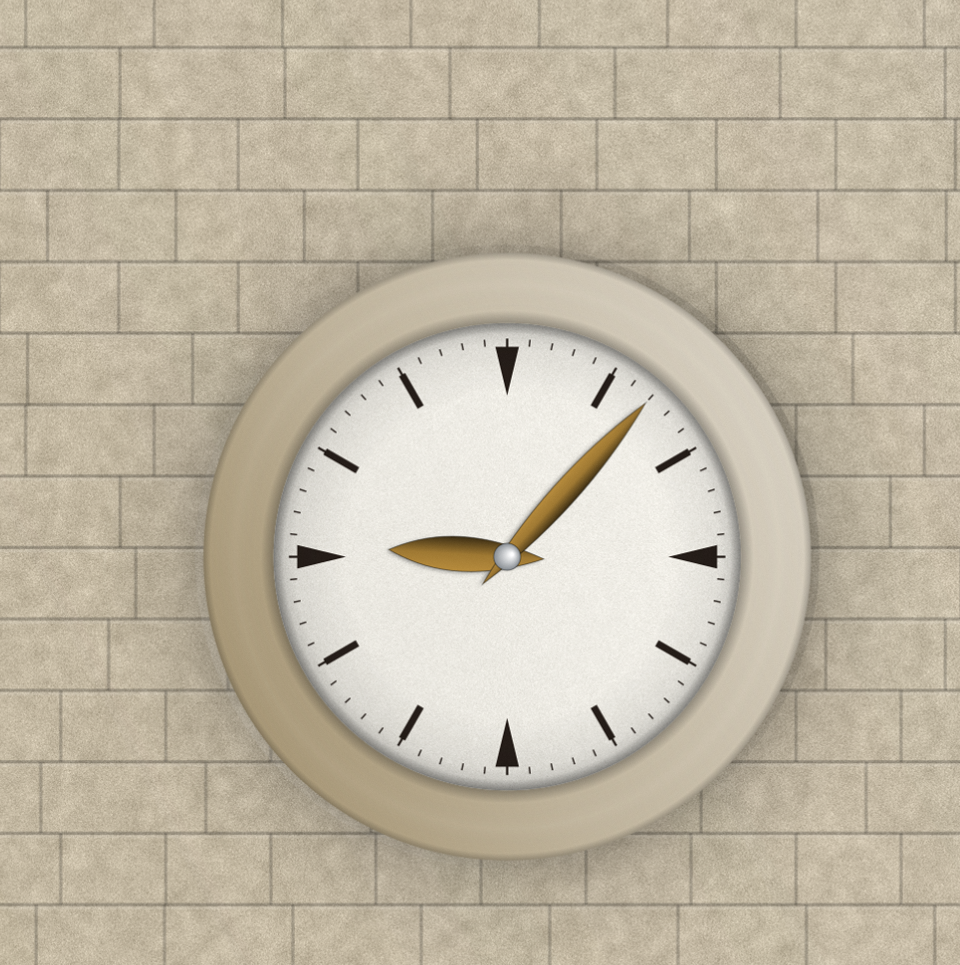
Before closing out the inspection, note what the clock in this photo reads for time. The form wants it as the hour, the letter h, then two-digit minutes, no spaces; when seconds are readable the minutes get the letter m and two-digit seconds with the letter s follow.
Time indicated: 9h07
